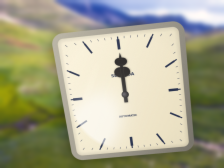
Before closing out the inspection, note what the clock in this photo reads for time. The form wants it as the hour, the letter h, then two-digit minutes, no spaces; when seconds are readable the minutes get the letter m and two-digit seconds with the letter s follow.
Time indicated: 12h00
